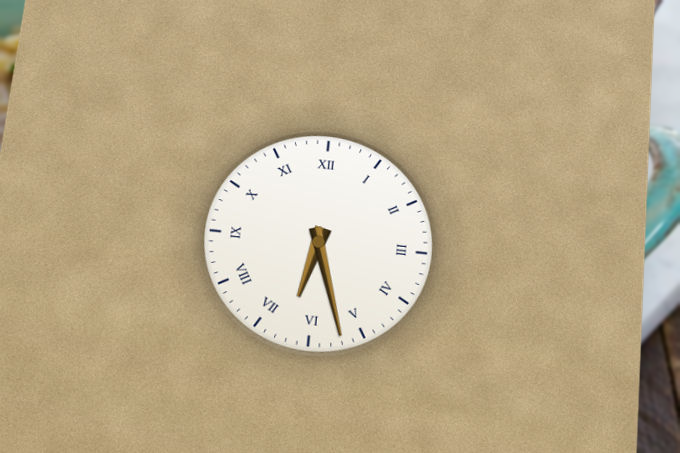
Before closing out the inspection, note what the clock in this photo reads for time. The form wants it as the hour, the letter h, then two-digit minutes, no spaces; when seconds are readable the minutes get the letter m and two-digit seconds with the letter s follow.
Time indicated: 6h27
